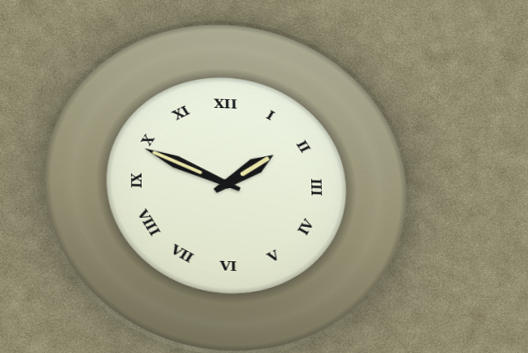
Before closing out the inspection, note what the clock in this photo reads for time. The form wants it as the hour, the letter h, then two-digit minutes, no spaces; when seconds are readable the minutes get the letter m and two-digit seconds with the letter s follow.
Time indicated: 1h49
